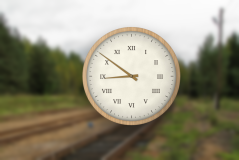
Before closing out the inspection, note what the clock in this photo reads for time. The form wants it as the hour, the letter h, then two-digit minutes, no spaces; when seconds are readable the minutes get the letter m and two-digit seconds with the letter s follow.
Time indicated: 8h51
